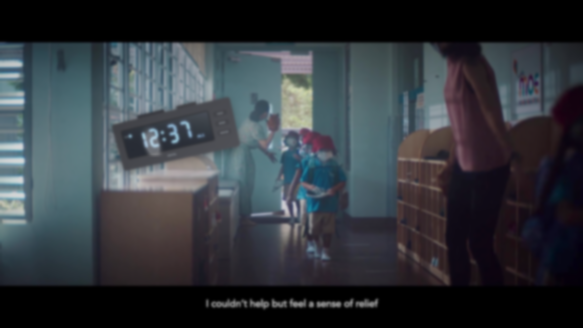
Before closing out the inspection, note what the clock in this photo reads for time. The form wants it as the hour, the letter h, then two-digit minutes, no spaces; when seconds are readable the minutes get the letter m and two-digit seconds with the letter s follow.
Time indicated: 12h37
